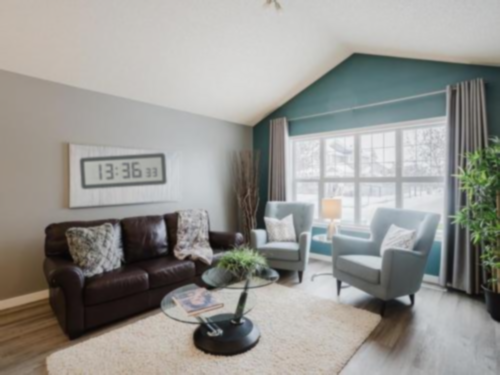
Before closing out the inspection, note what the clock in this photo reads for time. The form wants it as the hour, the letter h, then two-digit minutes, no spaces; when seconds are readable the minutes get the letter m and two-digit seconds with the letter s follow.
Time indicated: 13h36
